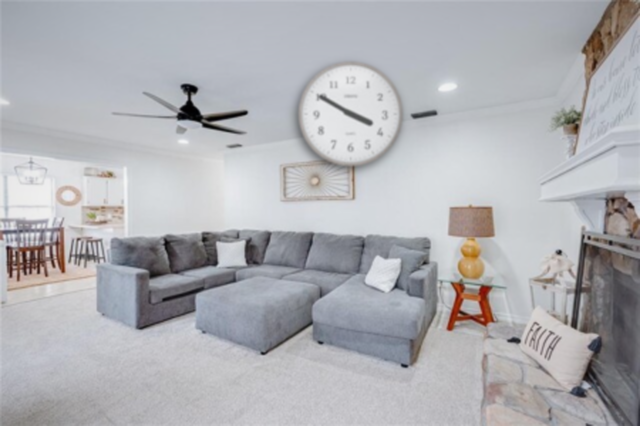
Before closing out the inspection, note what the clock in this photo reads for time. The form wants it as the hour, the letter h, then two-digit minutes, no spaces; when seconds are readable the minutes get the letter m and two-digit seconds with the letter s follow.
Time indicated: 3h50
